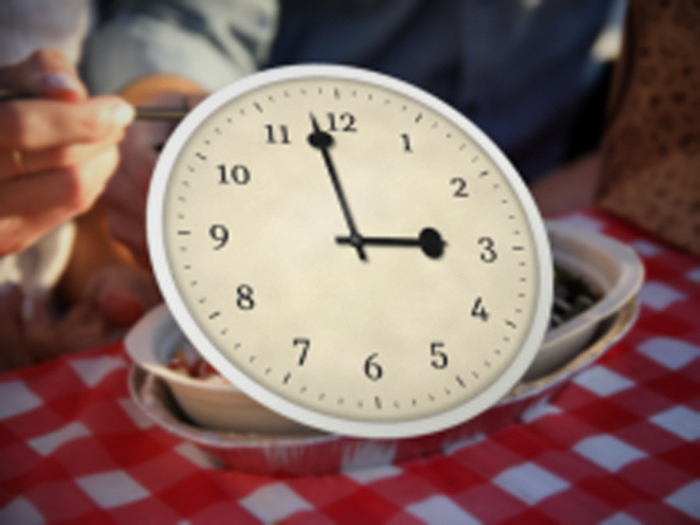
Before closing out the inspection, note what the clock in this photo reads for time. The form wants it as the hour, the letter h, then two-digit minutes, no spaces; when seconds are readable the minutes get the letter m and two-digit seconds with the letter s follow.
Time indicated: 2h58
